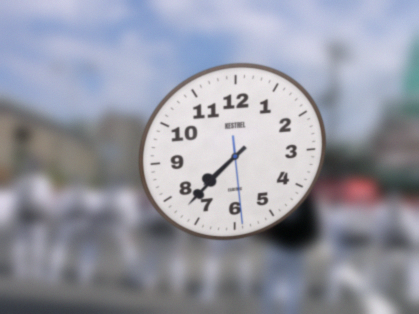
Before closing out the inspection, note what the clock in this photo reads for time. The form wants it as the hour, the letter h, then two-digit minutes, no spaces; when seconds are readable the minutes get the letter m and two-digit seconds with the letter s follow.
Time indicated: 7h37m29s
